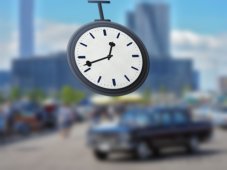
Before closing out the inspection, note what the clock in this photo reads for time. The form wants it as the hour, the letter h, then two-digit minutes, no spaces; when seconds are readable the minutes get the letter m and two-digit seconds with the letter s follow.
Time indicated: 12h42
